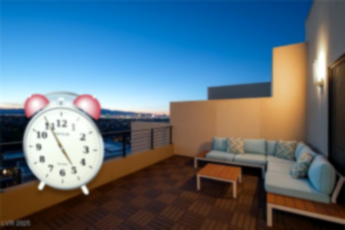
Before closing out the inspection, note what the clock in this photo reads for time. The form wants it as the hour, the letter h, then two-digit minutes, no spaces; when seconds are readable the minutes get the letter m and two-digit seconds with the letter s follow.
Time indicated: 4h55
